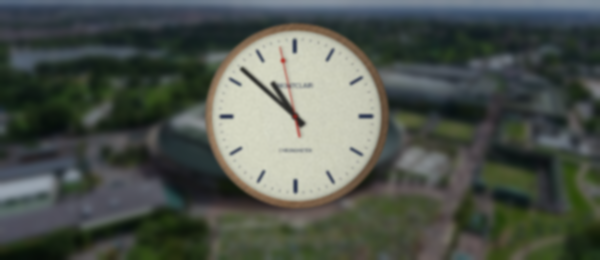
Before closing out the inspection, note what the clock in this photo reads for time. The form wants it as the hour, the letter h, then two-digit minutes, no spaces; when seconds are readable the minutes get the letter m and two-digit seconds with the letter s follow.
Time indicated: 10h51m58s
